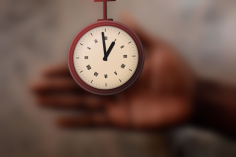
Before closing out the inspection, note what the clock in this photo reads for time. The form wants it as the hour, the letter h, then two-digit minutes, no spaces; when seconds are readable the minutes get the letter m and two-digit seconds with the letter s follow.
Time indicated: 12h59
